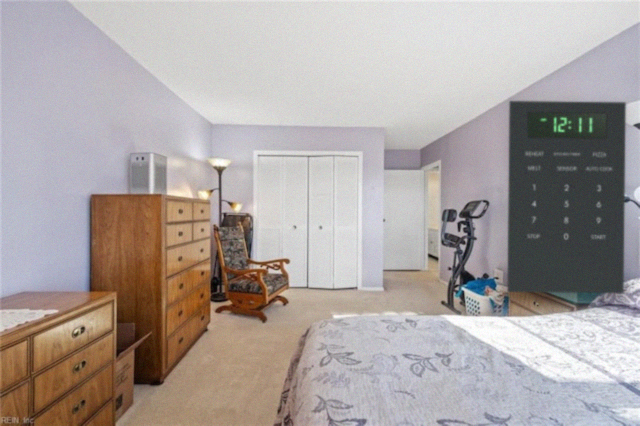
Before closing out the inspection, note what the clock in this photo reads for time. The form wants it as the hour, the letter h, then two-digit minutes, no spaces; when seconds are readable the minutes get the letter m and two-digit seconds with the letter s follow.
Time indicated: 12h11
